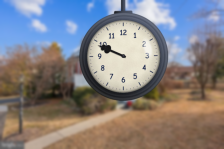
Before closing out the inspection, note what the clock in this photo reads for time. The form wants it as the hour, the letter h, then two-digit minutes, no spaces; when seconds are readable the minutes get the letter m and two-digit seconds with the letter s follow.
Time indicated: 9h49
